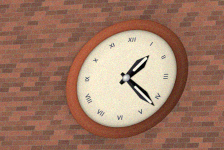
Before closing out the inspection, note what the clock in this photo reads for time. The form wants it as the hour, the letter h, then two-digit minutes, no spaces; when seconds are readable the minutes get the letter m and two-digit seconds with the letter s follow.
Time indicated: 1h22
